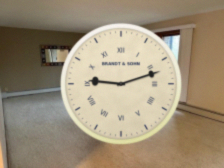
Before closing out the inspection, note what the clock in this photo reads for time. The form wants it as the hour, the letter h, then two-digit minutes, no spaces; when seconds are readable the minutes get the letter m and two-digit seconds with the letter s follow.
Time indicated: 9h12
